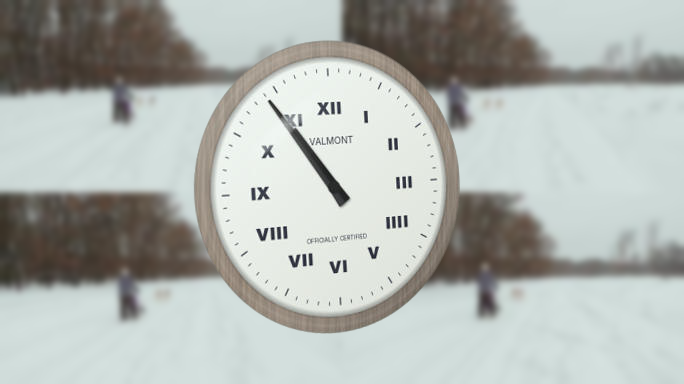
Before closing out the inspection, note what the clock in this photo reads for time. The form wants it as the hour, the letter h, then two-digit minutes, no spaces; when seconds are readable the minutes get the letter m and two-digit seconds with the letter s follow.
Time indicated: 10h54
